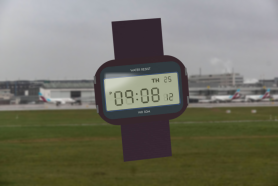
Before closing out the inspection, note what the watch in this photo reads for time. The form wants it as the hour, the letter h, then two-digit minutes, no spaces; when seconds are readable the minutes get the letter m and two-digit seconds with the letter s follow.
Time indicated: 9h08m12s
